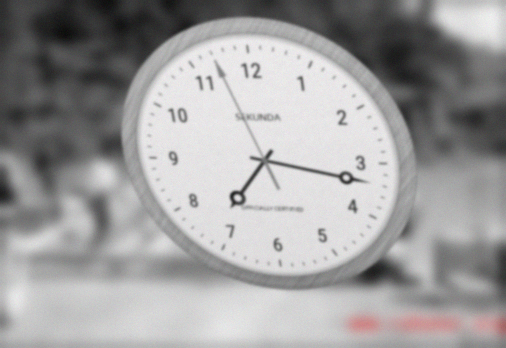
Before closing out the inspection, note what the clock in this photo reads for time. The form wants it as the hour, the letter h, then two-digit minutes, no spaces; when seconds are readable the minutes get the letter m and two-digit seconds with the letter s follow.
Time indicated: 7h16m57s
